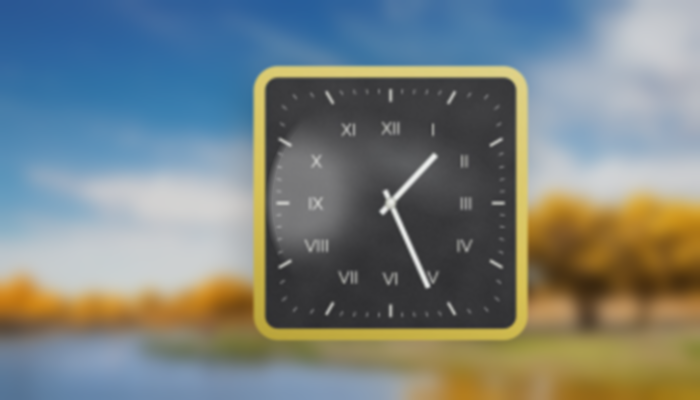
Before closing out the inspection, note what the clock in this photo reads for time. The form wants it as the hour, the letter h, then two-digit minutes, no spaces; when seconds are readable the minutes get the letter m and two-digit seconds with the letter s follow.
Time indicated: 1h26
